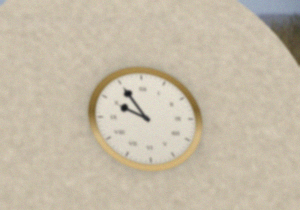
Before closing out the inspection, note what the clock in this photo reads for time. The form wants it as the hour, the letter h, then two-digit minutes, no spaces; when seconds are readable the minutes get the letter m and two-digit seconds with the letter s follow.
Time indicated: 9h55
